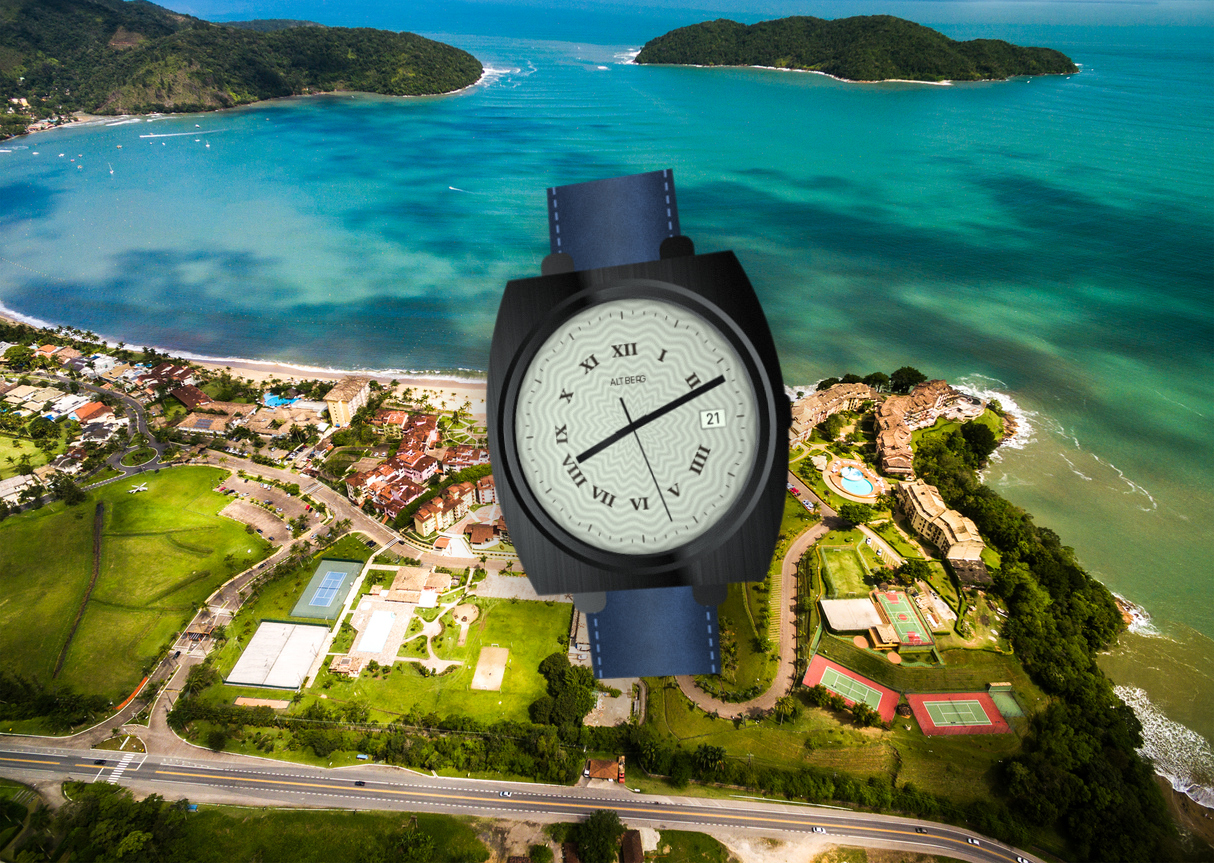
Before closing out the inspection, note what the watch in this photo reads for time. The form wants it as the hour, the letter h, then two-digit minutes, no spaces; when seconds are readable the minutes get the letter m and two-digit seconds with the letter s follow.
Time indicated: 8h11m27s
